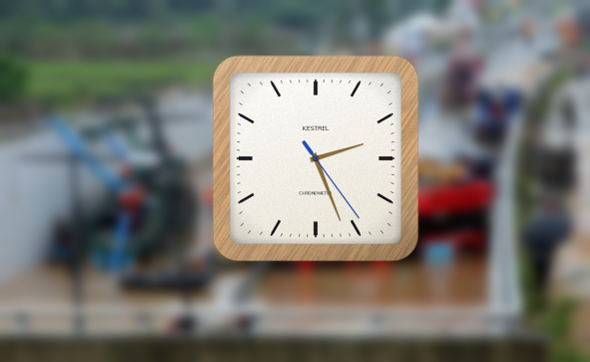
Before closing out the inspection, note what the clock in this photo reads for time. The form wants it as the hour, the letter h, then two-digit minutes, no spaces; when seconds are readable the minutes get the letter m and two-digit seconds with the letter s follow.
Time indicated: 2h26m24s
